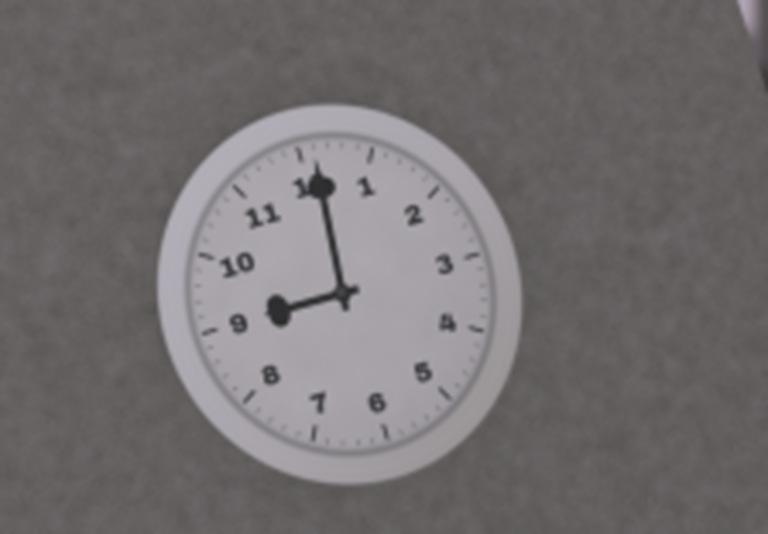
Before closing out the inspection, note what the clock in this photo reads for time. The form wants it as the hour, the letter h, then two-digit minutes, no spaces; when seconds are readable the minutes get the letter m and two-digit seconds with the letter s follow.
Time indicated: 9h01
